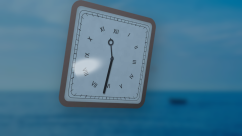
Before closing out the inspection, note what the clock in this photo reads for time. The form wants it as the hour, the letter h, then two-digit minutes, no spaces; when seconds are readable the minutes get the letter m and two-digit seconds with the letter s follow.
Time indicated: 11h31
